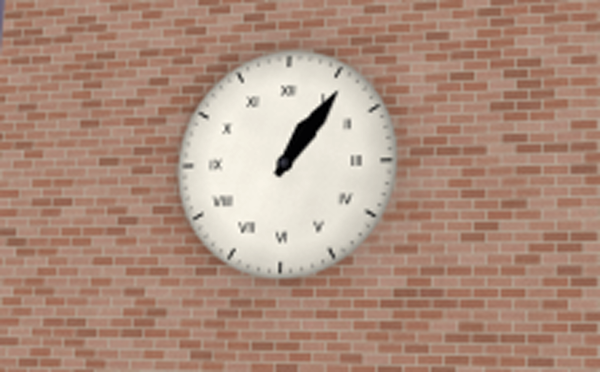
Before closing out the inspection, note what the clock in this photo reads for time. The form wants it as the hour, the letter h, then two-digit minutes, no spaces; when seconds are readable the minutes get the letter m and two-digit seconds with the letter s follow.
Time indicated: 1h06
